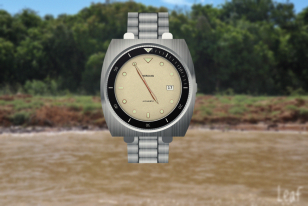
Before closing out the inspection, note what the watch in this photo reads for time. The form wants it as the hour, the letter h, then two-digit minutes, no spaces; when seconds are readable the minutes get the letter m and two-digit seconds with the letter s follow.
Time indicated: 4h55
